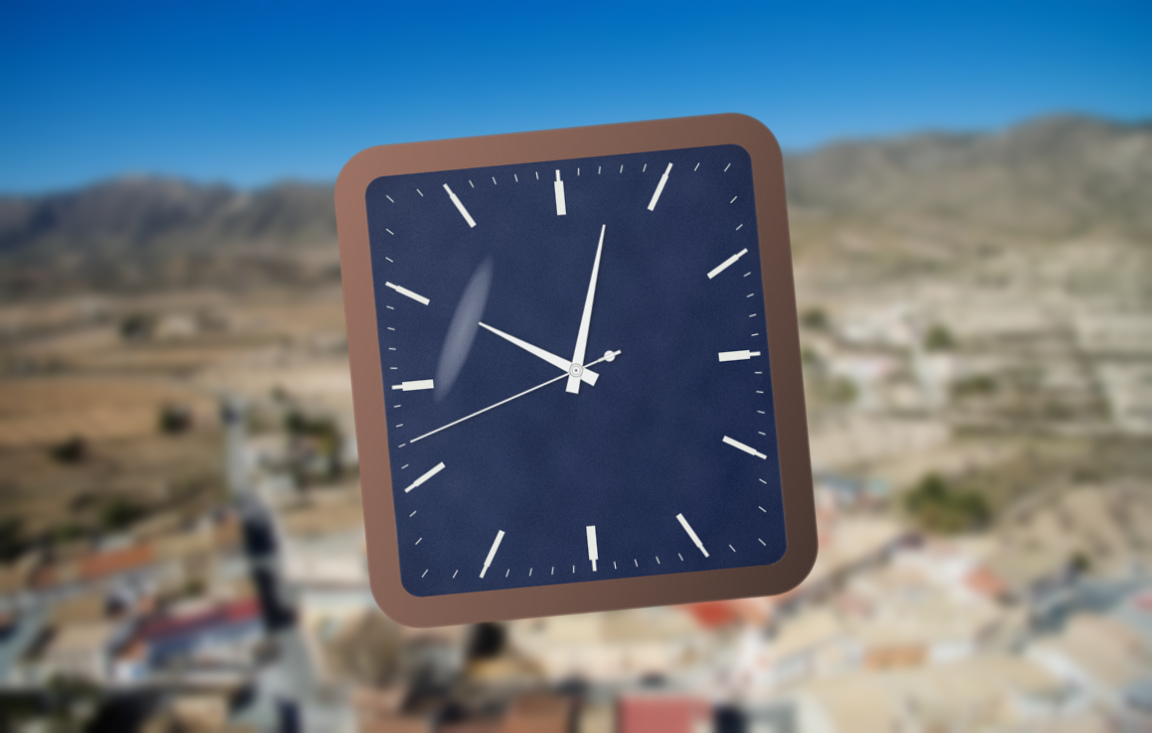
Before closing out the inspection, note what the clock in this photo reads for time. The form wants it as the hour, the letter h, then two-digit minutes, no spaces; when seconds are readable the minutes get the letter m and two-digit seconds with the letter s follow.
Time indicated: 10h02m42s
